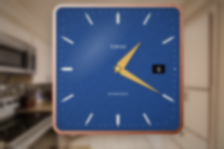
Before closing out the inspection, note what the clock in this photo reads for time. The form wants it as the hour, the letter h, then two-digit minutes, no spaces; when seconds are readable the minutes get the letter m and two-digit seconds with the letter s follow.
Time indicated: 1h20
